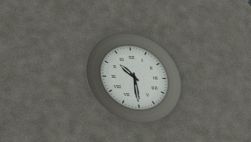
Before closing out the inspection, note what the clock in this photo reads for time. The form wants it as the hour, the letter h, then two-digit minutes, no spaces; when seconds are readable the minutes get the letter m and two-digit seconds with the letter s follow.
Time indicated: 10h30
